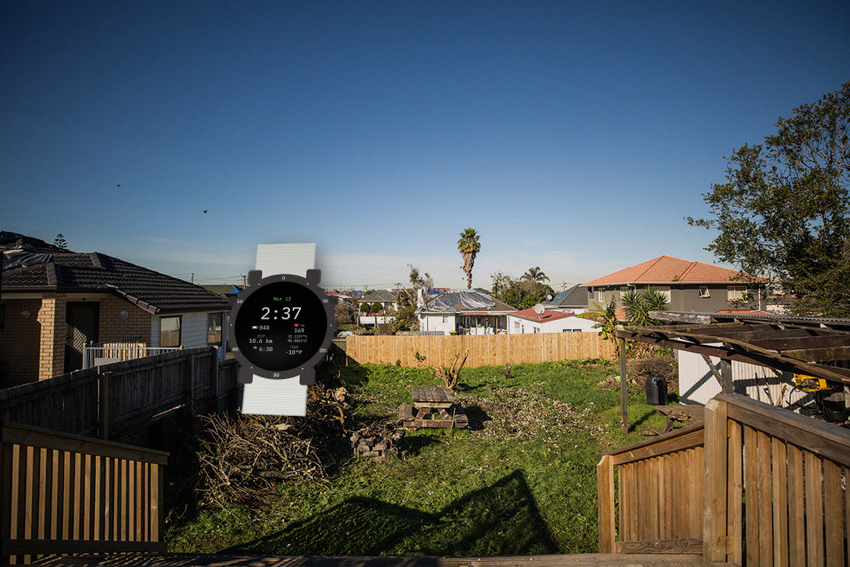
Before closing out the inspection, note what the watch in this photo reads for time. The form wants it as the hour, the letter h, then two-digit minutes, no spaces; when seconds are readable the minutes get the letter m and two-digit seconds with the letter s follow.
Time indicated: 2h37
